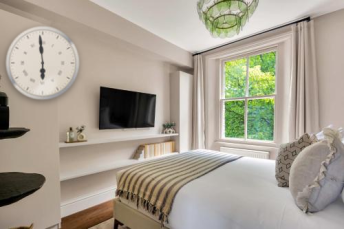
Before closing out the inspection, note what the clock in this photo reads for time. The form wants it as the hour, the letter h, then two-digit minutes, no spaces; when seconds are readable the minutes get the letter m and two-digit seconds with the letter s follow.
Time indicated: 5h59
